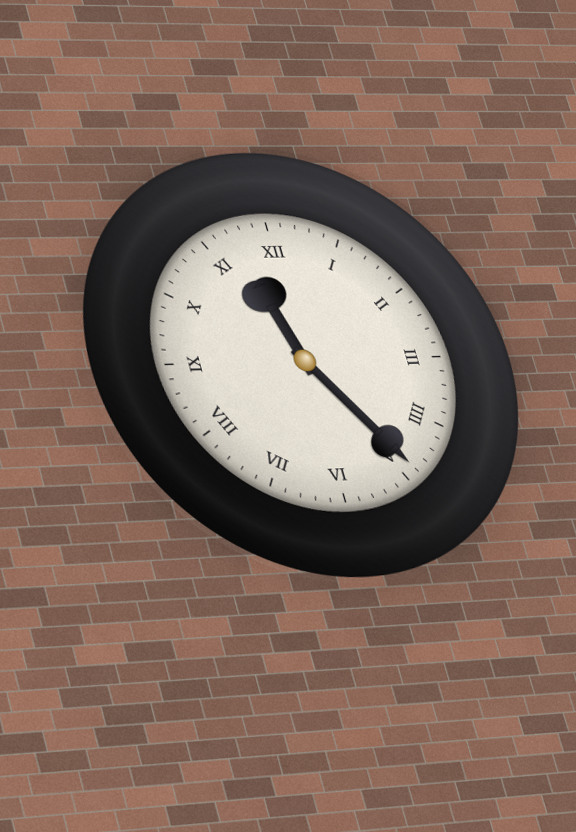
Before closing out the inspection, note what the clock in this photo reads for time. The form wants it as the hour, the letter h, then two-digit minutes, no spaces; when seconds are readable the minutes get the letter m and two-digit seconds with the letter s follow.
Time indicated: 11h24
